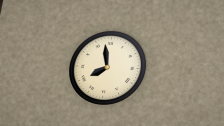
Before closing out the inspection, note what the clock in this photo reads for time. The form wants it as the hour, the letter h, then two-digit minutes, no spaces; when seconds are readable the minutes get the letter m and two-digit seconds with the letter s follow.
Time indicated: 7h58
